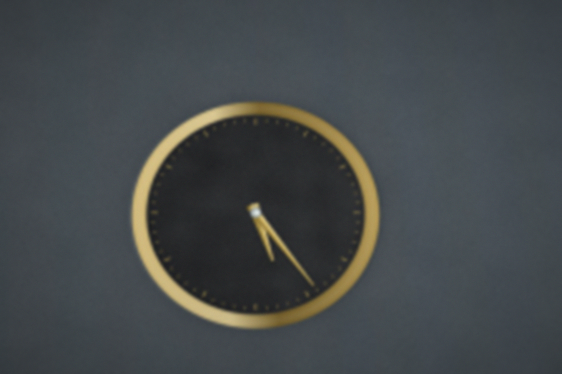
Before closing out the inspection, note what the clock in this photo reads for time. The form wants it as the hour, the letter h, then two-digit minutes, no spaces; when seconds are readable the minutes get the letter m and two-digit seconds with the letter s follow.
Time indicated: 5h24
